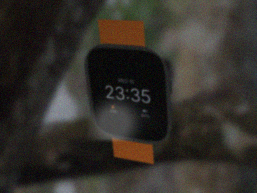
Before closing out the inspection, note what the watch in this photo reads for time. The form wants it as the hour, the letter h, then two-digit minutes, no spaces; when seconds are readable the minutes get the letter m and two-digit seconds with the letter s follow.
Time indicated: 23h35
